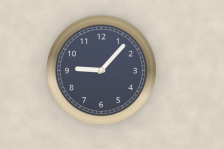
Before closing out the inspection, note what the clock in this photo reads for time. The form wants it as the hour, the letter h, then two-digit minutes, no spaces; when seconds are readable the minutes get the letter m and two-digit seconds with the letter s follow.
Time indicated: 9h07
